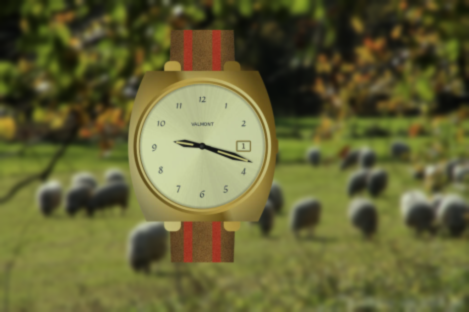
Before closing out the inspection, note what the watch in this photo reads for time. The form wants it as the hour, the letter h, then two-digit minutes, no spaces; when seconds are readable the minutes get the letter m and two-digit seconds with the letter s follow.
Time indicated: 9h18
